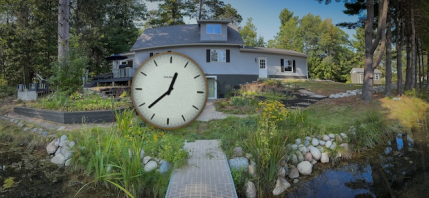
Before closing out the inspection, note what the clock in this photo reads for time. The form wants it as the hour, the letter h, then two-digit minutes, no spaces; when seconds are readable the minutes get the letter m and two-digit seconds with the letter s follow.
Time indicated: 12h38
